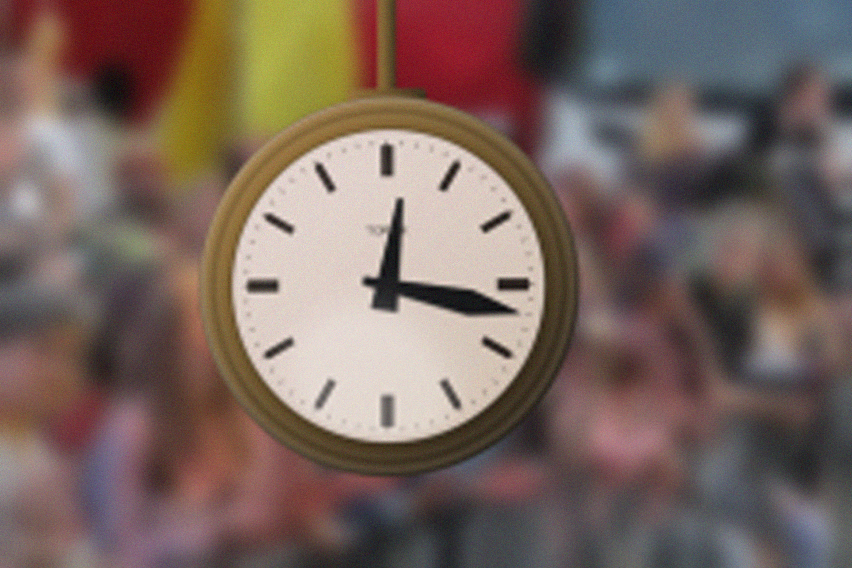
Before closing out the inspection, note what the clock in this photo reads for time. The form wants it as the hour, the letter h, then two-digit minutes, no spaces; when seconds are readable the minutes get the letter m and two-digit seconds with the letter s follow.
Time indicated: 12h17
